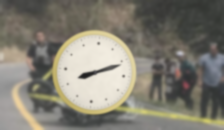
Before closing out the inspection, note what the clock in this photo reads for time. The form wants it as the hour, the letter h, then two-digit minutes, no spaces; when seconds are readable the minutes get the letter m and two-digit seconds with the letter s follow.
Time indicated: 8h11
